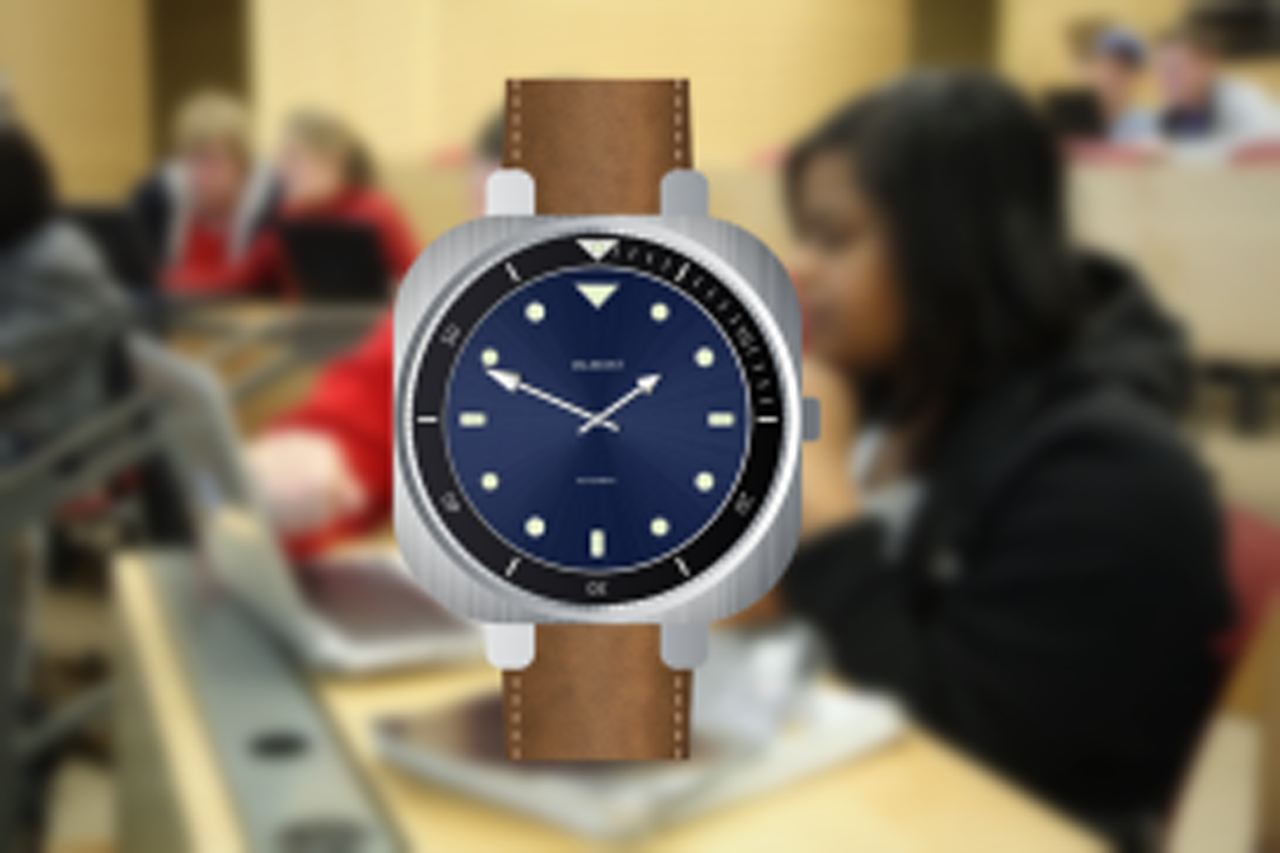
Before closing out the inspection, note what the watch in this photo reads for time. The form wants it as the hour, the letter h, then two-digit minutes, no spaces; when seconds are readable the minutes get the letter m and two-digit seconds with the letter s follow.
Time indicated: 1h49
